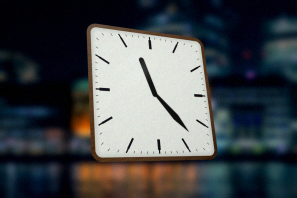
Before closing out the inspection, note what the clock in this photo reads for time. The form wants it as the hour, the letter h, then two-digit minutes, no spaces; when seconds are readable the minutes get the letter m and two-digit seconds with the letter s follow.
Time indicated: 11h23
